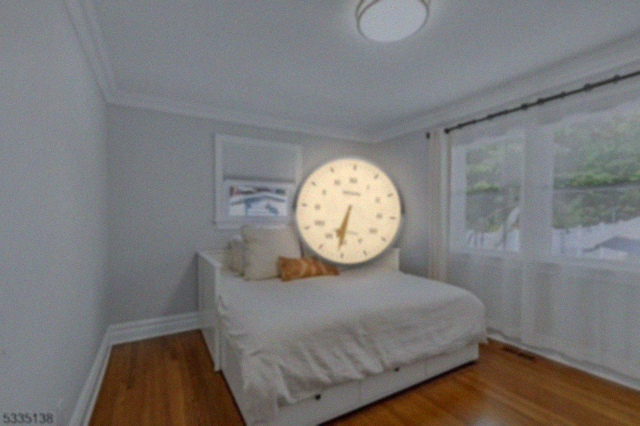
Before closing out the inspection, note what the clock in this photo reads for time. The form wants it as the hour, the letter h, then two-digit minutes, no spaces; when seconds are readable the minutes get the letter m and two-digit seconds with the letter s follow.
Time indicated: 6h31
